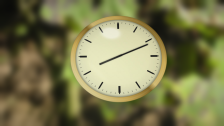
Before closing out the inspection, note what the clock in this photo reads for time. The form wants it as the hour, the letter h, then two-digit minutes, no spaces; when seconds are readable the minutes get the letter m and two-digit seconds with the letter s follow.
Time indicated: 8h11
